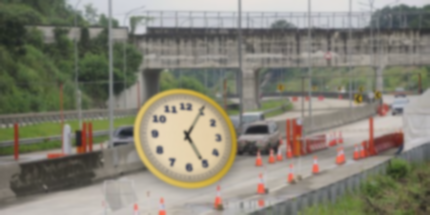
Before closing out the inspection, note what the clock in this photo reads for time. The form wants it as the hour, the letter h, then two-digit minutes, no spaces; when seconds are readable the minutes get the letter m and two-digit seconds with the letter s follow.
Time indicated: 5h05
